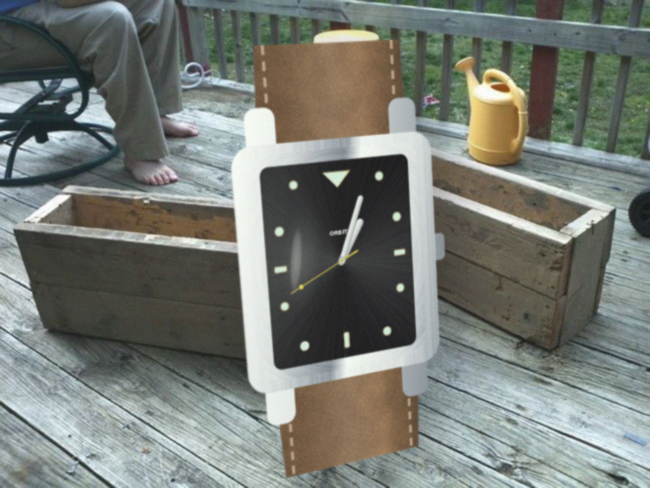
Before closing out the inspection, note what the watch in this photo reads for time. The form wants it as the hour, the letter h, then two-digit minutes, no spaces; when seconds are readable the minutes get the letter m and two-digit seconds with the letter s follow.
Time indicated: 1h03m41s
